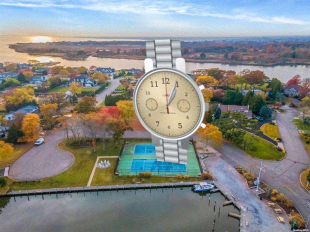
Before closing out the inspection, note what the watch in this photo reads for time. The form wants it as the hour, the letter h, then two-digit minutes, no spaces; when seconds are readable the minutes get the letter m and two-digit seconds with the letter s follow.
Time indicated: 1h04
